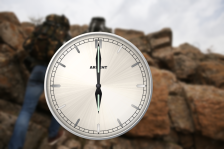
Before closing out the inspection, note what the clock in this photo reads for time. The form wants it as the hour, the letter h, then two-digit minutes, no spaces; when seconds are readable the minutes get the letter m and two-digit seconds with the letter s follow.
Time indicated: 6h00
